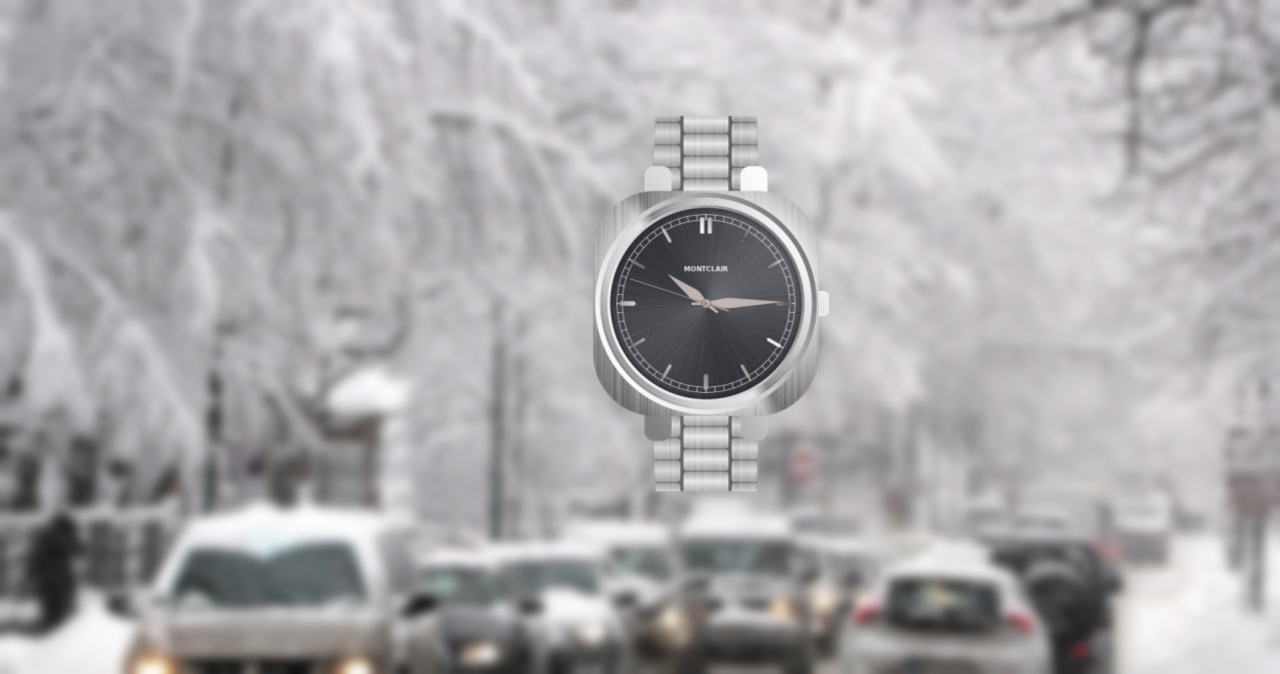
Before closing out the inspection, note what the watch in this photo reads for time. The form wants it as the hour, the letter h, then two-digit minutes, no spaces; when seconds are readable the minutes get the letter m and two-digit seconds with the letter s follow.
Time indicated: 10h14m48s
